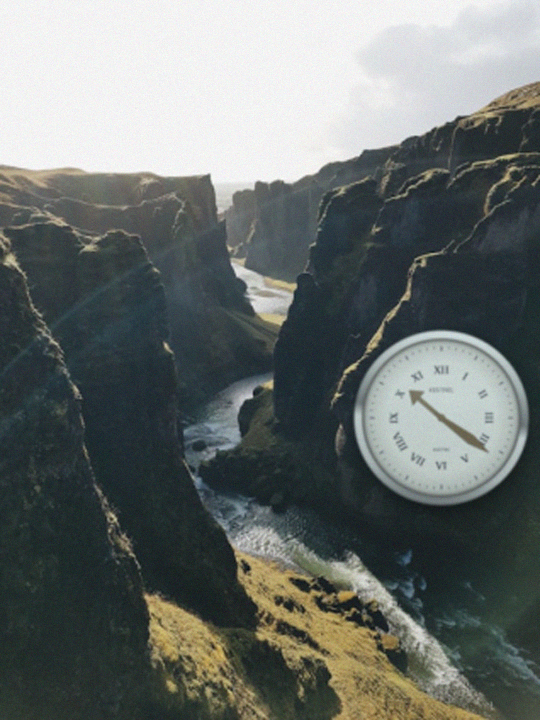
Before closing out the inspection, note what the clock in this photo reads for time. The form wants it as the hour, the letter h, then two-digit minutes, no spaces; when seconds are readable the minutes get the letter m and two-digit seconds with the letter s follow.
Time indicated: 10h21
